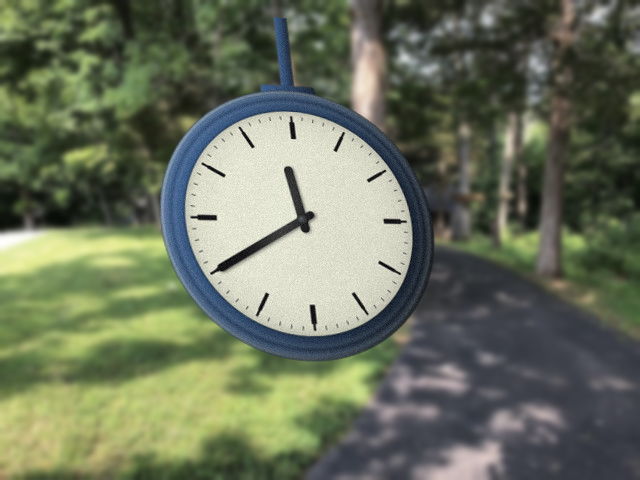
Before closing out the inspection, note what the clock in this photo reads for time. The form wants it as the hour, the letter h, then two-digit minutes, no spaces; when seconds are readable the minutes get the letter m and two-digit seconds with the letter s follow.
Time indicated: 11h40
